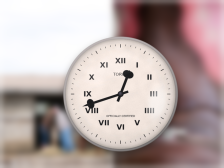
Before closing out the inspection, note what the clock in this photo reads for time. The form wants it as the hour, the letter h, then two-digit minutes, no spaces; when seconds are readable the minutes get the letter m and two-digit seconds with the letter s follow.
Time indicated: 12h42
